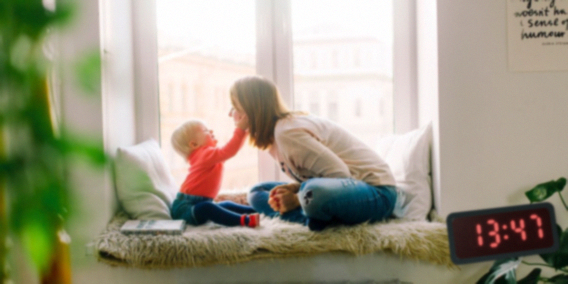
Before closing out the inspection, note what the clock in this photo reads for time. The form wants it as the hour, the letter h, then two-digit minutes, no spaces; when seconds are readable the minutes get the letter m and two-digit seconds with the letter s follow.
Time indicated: 13h47
